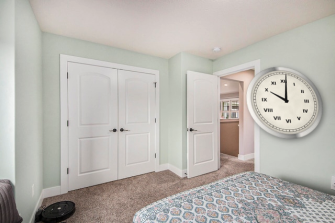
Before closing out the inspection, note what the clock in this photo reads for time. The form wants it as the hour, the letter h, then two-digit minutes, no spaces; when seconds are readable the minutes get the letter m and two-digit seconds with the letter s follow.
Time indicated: 10h01
